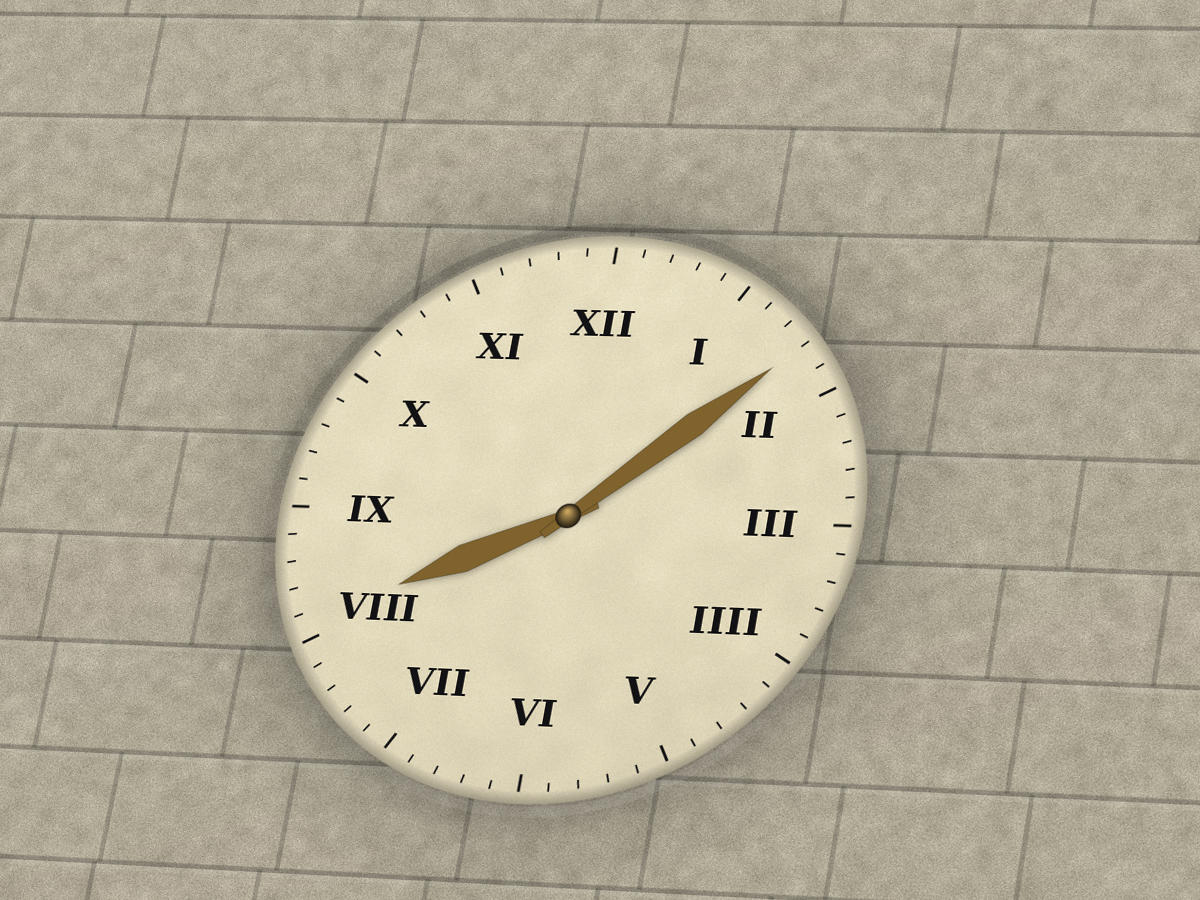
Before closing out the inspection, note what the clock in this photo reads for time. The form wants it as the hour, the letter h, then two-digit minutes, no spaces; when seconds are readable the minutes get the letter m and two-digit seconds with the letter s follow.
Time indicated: 8h08
